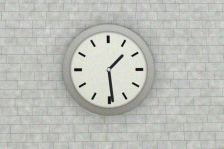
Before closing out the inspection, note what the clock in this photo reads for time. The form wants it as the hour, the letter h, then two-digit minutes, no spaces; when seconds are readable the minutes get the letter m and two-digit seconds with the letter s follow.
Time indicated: 1h29
